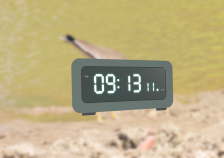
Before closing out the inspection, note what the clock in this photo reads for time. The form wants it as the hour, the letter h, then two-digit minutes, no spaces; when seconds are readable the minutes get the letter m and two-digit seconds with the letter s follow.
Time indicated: 9h13m11s
